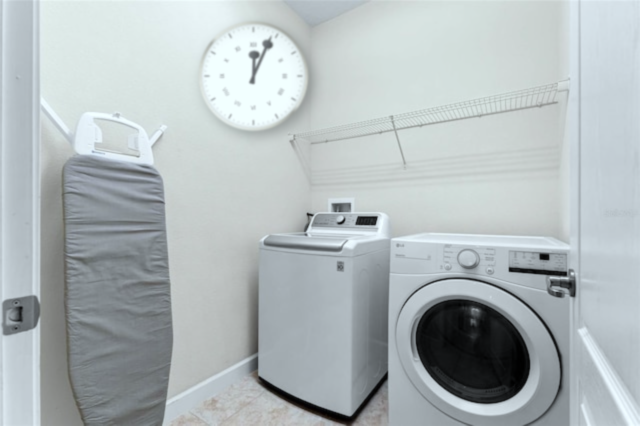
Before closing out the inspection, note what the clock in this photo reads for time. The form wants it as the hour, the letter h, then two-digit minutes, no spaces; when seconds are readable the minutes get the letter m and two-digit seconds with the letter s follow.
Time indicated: 12h04
